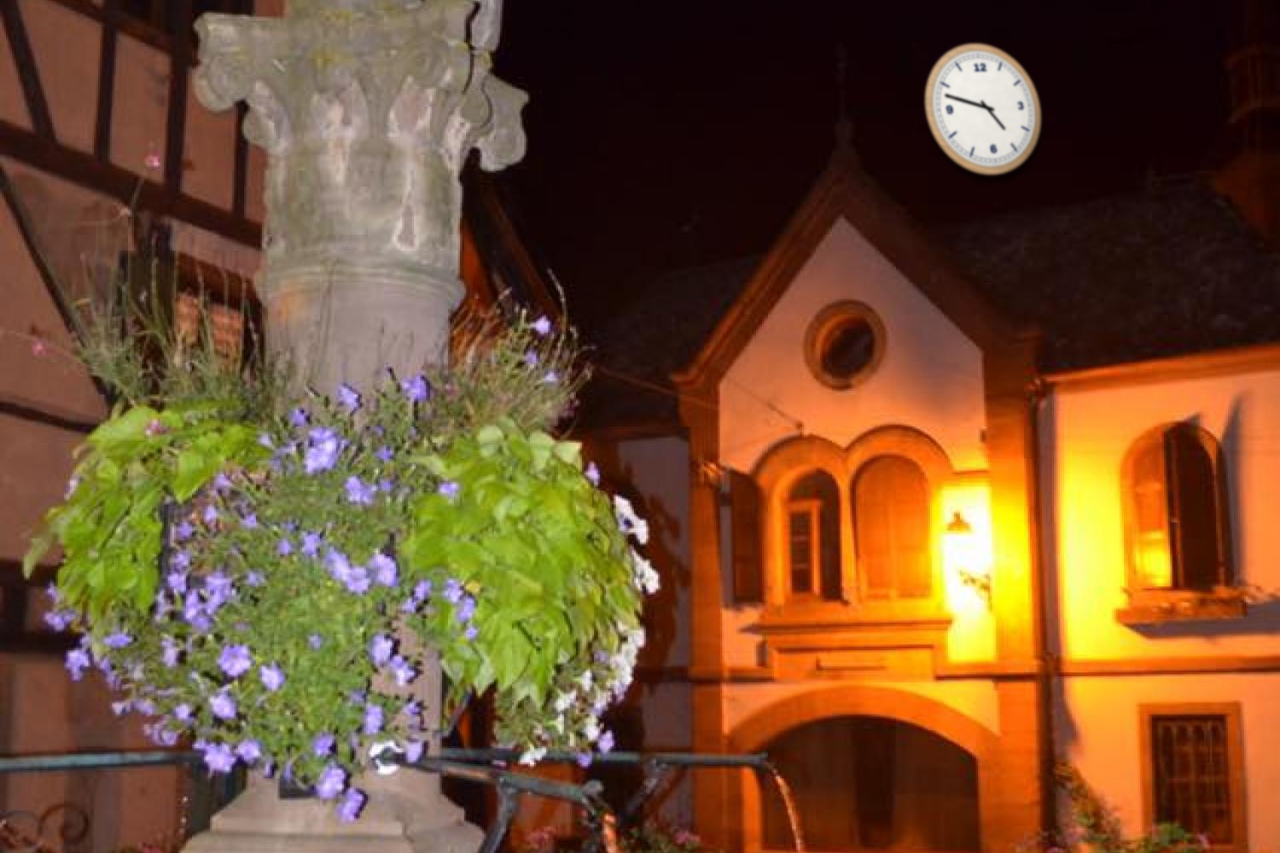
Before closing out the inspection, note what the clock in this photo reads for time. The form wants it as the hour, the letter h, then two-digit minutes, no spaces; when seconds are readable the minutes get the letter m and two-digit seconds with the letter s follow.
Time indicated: 4h48
